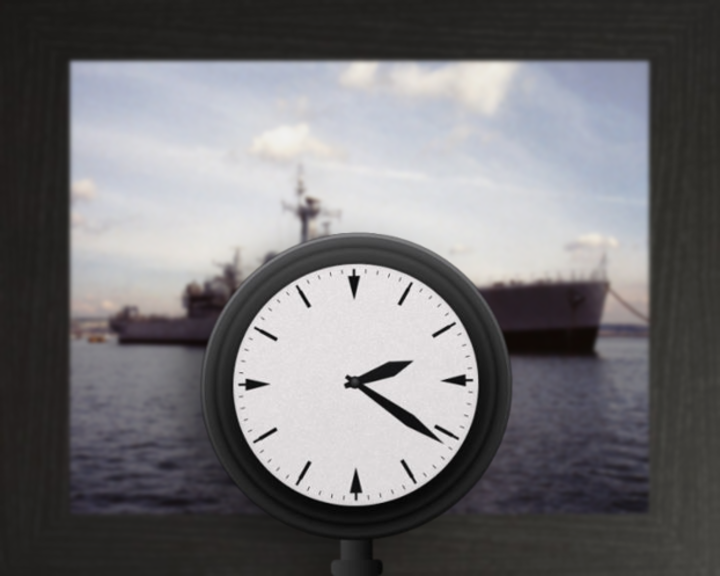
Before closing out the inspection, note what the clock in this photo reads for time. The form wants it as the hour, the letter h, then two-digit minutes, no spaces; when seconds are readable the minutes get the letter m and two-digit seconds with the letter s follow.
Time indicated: 2h21
